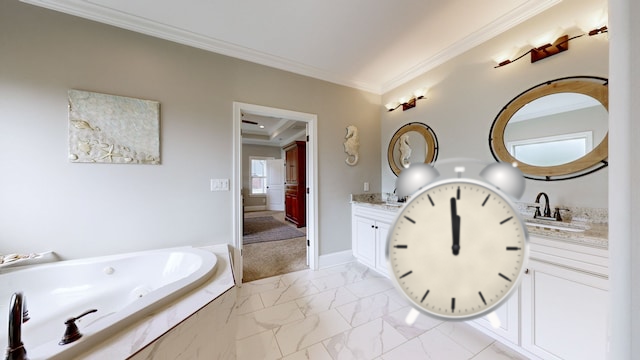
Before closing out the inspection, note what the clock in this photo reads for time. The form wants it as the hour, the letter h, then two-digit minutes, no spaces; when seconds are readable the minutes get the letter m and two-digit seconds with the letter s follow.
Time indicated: 11h59
